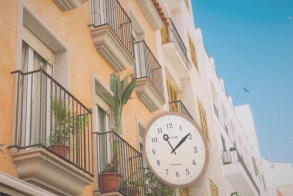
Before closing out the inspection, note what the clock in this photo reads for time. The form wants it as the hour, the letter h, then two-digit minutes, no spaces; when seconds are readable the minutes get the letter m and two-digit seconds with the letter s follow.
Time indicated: 11h09
